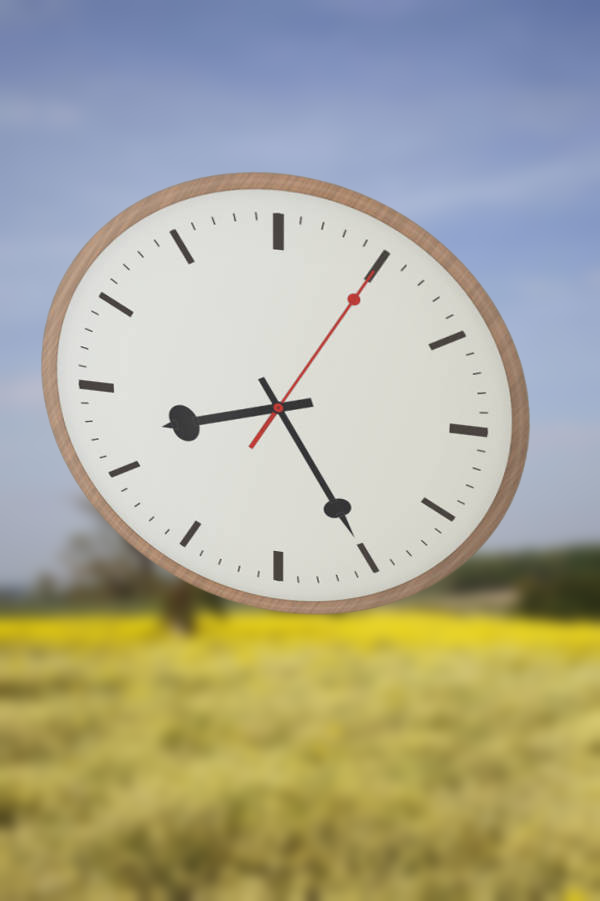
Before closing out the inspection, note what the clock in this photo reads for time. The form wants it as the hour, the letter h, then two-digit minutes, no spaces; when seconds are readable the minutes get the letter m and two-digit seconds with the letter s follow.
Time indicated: 8h25m05s
